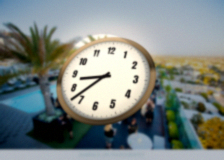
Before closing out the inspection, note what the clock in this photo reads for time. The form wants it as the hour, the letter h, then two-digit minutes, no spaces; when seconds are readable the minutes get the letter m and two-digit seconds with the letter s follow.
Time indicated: 8h37
